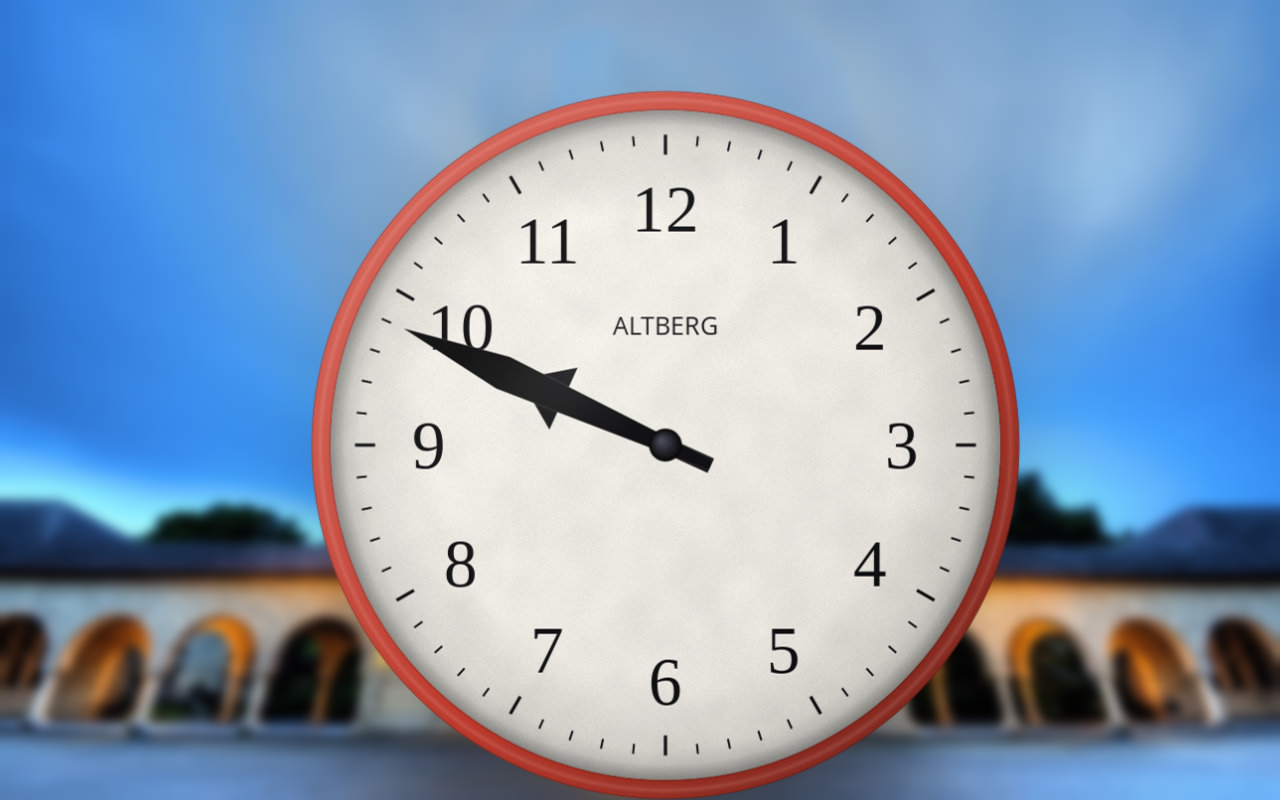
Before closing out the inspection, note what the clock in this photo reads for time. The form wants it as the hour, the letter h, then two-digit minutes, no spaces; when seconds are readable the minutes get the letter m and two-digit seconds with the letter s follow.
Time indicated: 9h49
